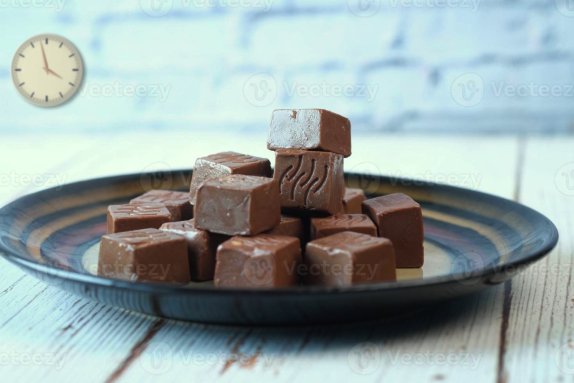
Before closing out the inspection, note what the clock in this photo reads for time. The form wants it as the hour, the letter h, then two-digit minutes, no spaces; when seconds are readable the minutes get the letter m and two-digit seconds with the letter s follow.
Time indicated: 3h58
